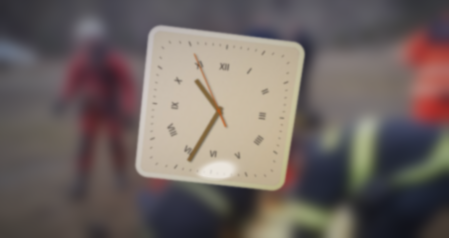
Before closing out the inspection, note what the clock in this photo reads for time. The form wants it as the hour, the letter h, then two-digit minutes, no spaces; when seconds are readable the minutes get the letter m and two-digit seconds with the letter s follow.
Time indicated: 10h33m55s
